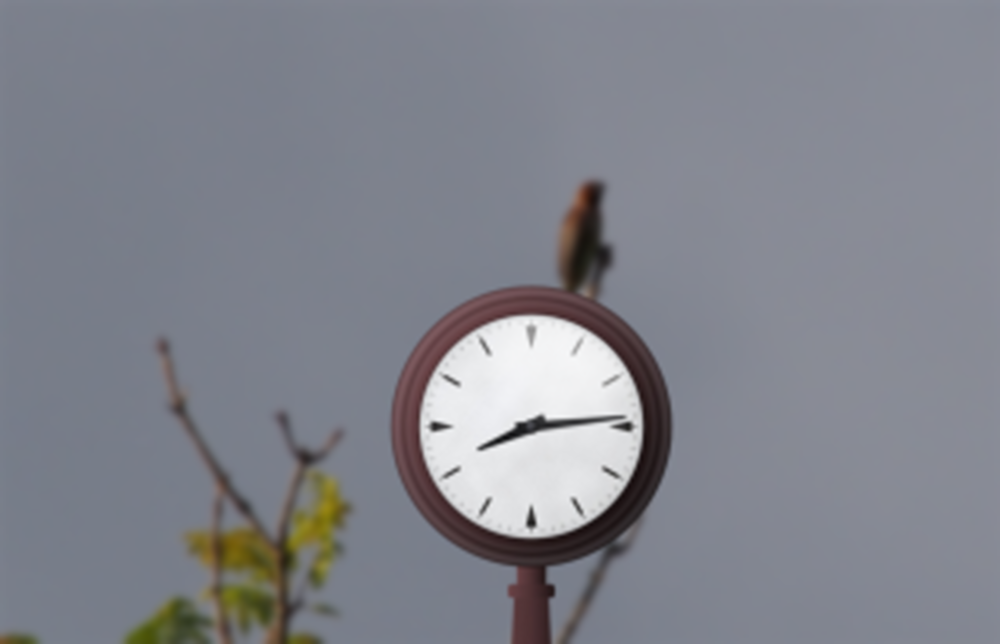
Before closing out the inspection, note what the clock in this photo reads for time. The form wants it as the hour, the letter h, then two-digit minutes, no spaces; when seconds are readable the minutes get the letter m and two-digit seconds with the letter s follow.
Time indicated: 8h14
